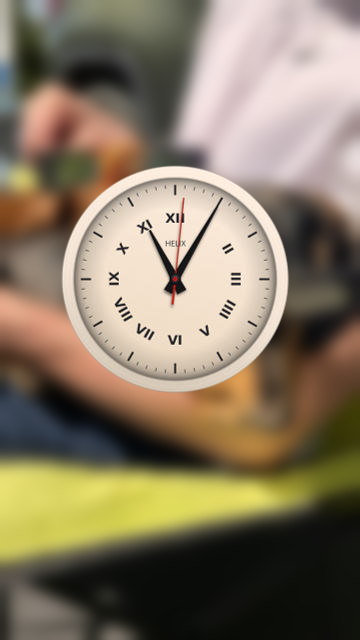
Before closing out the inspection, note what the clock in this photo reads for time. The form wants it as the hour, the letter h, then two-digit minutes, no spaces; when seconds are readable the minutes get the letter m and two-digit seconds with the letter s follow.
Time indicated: 11h05m01s
